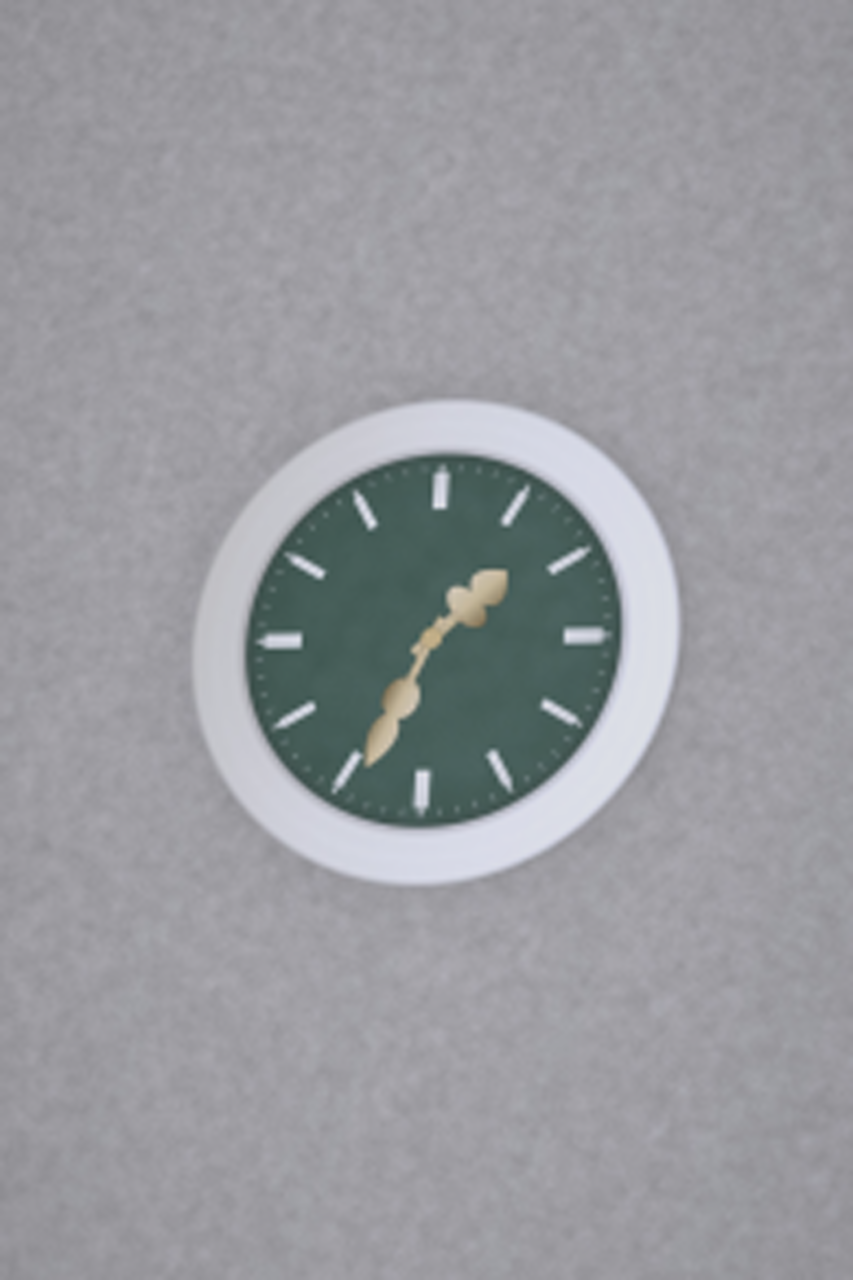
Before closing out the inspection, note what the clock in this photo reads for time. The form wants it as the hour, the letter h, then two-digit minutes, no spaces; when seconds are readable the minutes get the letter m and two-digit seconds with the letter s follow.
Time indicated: 1h34
